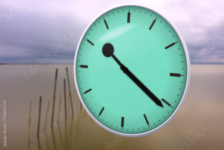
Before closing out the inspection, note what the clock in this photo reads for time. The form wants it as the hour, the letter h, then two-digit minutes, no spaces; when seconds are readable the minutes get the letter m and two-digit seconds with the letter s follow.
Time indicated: 10h21
